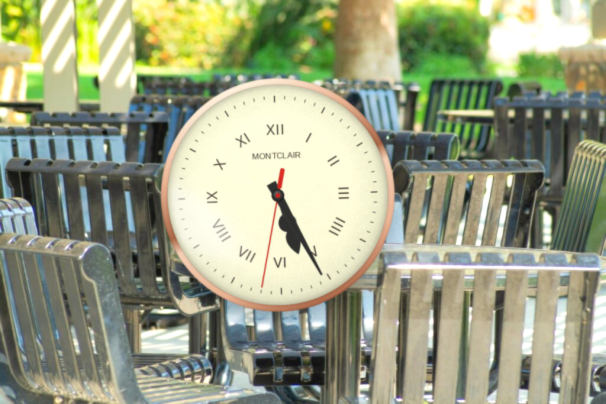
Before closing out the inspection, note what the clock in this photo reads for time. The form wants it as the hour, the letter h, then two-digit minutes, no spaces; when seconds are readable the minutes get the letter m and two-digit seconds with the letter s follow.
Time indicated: 5h25m32s
